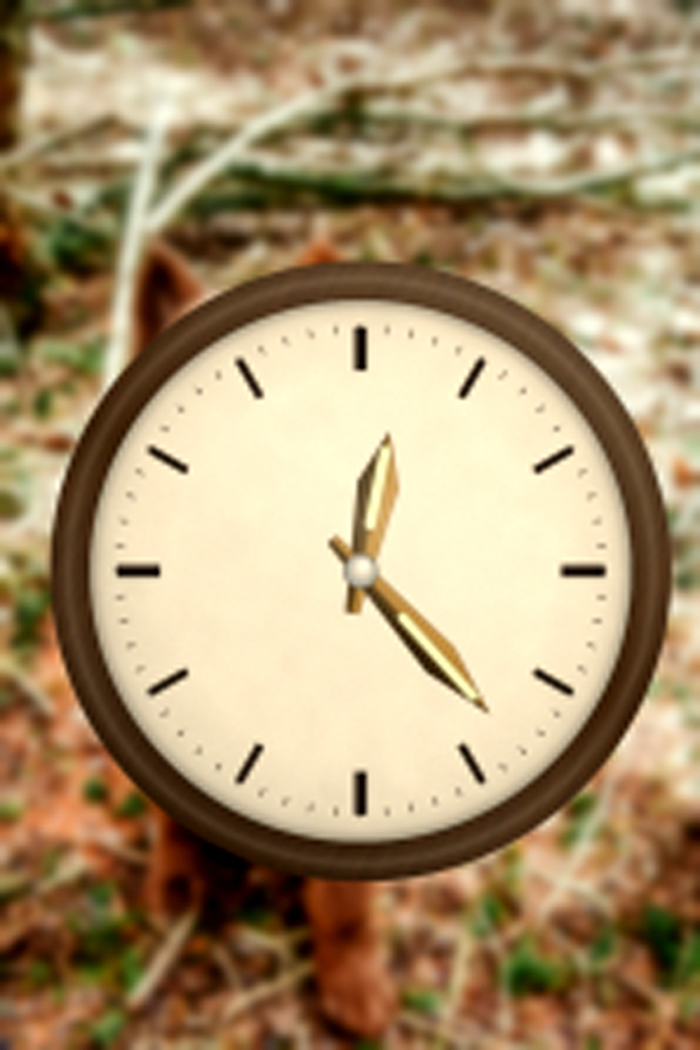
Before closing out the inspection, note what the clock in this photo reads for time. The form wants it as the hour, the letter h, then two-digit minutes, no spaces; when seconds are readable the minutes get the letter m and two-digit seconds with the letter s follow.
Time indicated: 12h23
